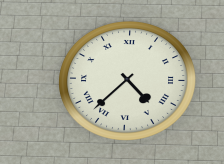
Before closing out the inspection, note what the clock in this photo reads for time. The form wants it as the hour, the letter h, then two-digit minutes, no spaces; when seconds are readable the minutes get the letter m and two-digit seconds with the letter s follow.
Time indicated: 4h37
